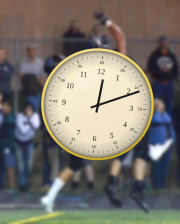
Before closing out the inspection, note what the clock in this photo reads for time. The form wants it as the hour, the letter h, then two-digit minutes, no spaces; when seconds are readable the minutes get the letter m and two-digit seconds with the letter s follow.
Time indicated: 12h11
